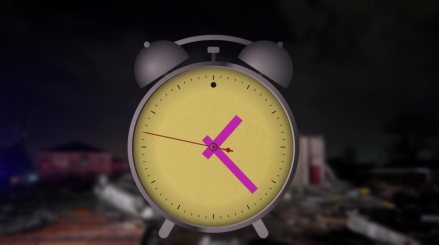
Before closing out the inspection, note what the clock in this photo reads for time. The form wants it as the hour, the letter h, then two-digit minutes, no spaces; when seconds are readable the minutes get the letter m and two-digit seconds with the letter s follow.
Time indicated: 1h22m47s
